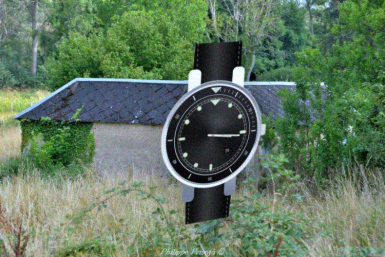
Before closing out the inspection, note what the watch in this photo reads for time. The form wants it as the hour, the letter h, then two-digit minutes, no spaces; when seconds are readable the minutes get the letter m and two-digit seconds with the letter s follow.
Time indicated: 3h16
